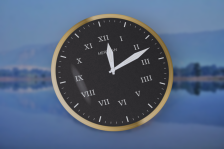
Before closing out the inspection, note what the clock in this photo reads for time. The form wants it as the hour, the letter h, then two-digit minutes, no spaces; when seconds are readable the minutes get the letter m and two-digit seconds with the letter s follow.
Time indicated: 12h12
